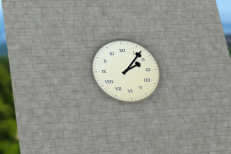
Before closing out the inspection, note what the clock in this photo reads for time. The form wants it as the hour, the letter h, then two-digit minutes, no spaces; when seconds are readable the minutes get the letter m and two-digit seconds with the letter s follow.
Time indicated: 2h07
